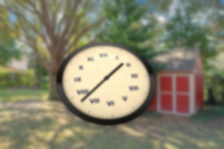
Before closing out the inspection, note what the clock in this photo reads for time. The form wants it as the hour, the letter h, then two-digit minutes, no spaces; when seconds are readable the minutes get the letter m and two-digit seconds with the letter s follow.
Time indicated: 1h38
